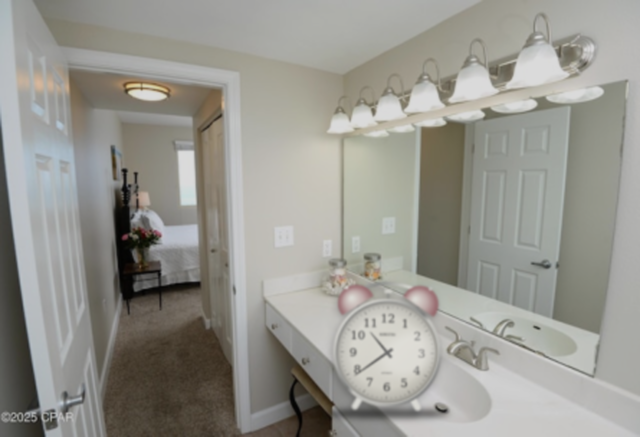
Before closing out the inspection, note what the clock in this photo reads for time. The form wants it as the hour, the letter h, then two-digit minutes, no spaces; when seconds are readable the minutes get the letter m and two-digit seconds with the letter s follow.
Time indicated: 10h39
